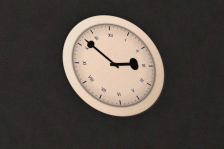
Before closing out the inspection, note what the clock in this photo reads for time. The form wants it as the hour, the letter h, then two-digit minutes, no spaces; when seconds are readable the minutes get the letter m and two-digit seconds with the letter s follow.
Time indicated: 2h52
